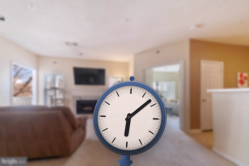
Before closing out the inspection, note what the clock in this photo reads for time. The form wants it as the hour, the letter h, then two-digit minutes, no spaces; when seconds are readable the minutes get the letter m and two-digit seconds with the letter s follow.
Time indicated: 6h08
